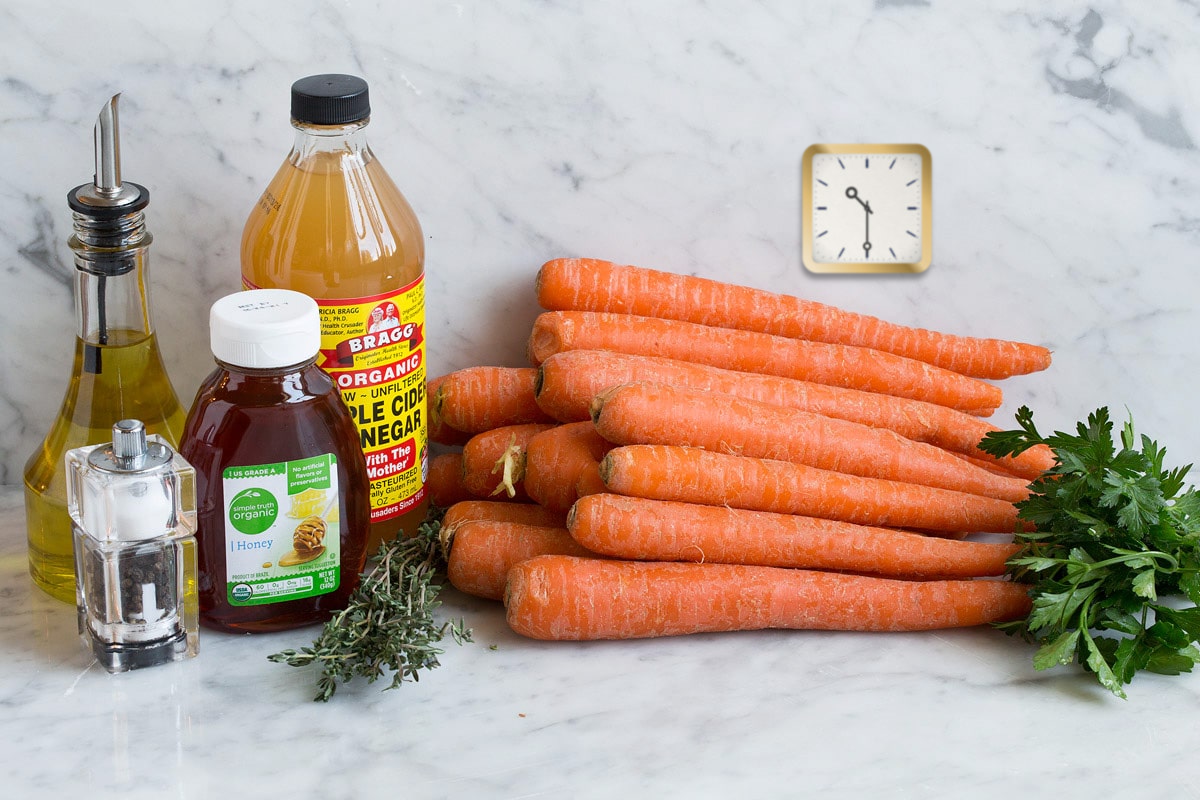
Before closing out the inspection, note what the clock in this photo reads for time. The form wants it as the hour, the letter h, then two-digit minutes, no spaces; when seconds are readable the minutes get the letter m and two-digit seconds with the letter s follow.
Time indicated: 10h30
